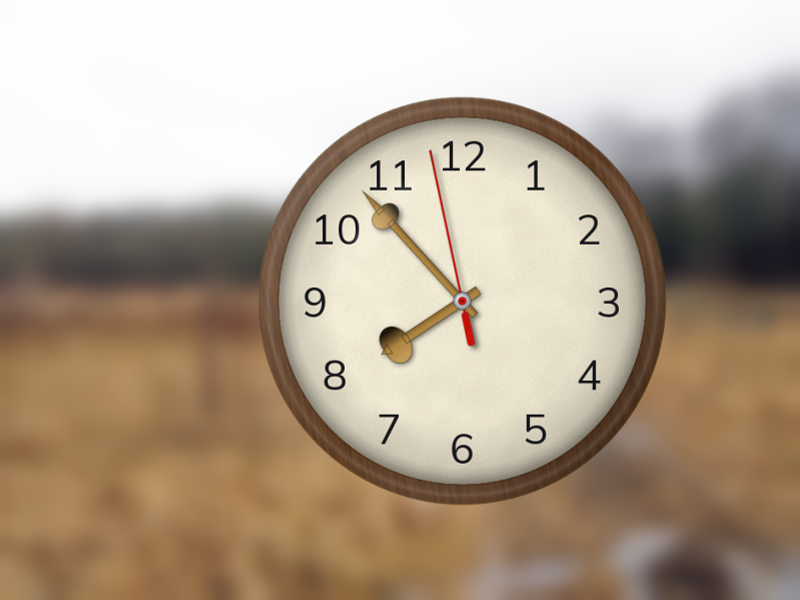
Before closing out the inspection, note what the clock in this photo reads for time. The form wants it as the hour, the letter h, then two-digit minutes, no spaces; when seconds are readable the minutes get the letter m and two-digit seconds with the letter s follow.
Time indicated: 7h52m58s
